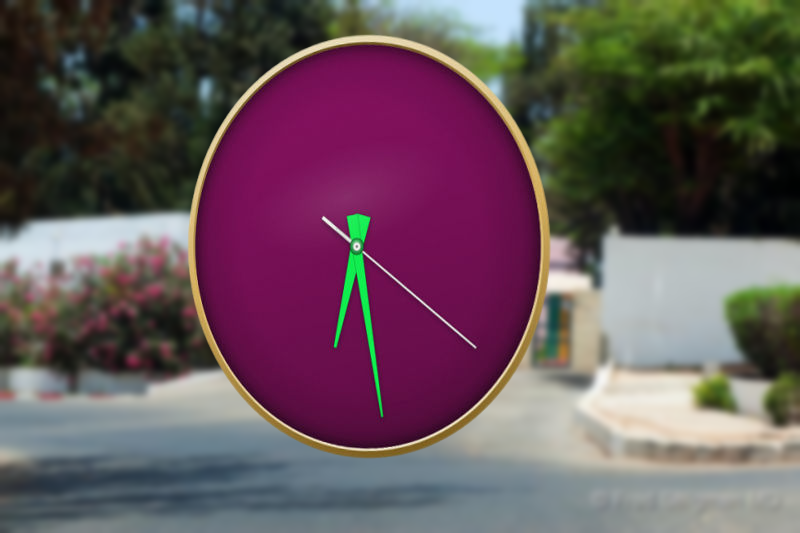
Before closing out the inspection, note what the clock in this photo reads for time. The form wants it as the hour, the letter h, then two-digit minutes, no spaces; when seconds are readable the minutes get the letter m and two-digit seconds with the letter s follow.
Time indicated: 6h28m21s
